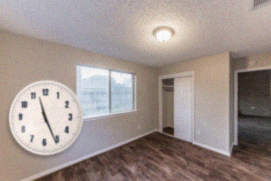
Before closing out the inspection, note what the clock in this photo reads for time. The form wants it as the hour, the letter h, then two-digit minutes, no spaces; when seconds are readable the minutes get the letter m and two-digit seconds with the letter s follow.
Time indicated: 11h26
